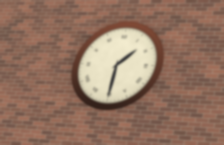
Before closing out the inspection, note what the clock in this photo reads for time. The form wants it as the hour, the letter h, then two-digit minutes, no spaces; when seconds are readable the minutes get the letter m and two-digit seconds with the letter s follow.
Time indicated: 1h30
